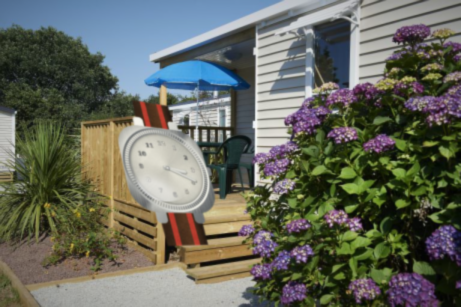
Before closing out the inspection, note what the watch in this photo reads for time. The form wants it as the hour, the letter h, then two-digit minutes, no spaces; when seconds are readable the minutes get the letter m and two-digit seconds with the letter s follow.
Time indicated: 3h19
